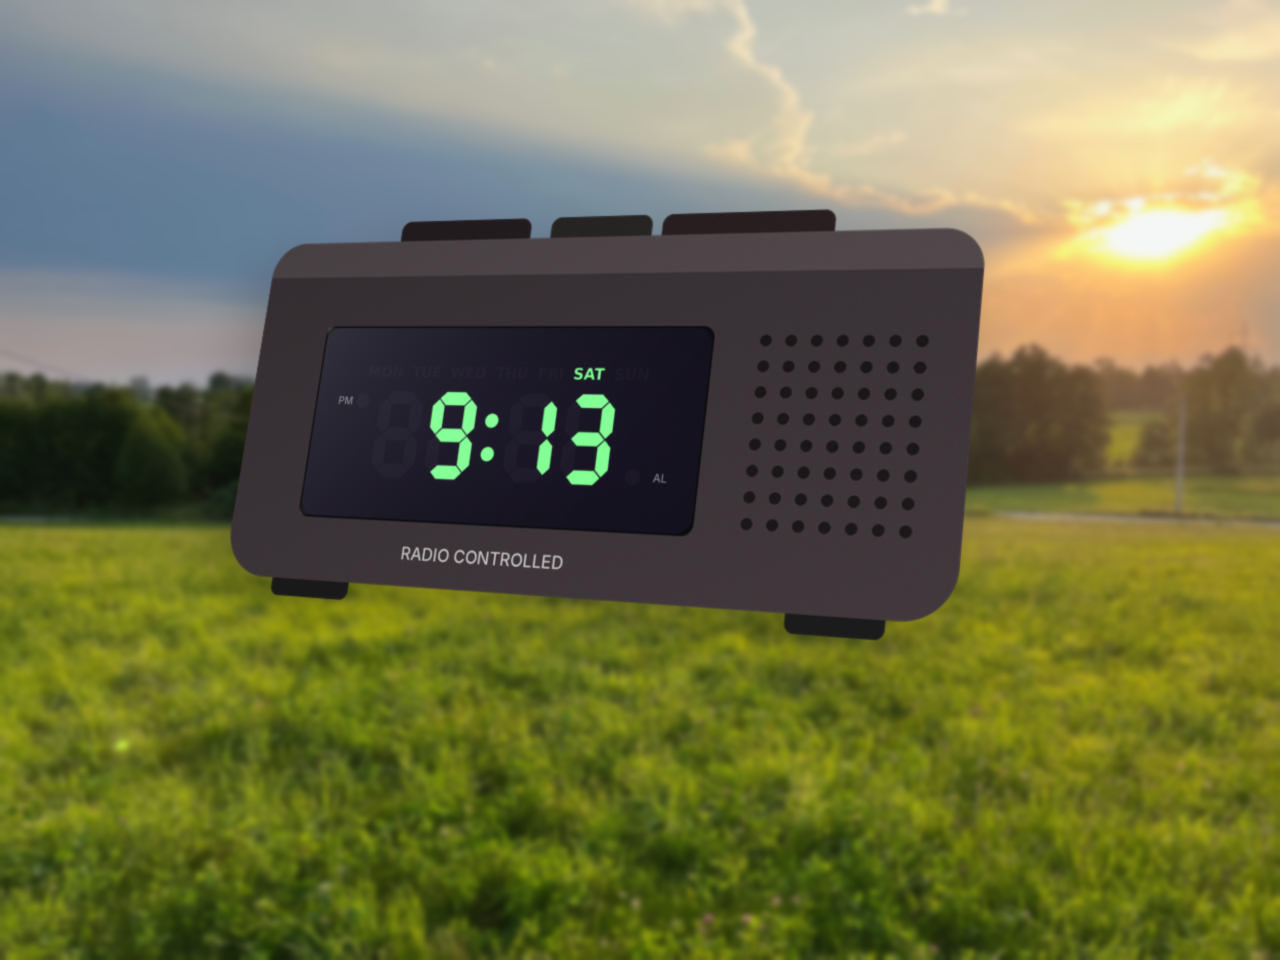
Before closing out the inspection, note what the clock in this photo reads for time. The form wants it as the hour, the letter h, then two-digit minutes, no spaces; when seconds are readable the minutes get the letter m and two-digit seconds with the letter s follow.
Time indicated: 9h13
